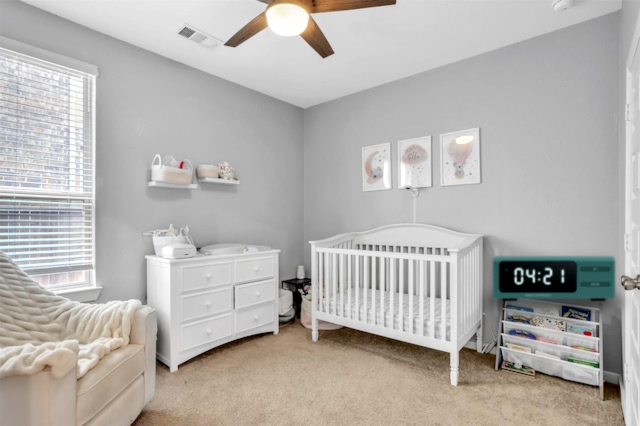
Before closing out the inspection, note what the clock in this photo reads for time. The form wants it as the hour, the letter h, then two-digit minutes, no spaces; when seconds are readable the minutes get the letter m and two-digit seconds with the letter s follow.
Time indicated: 4h21
